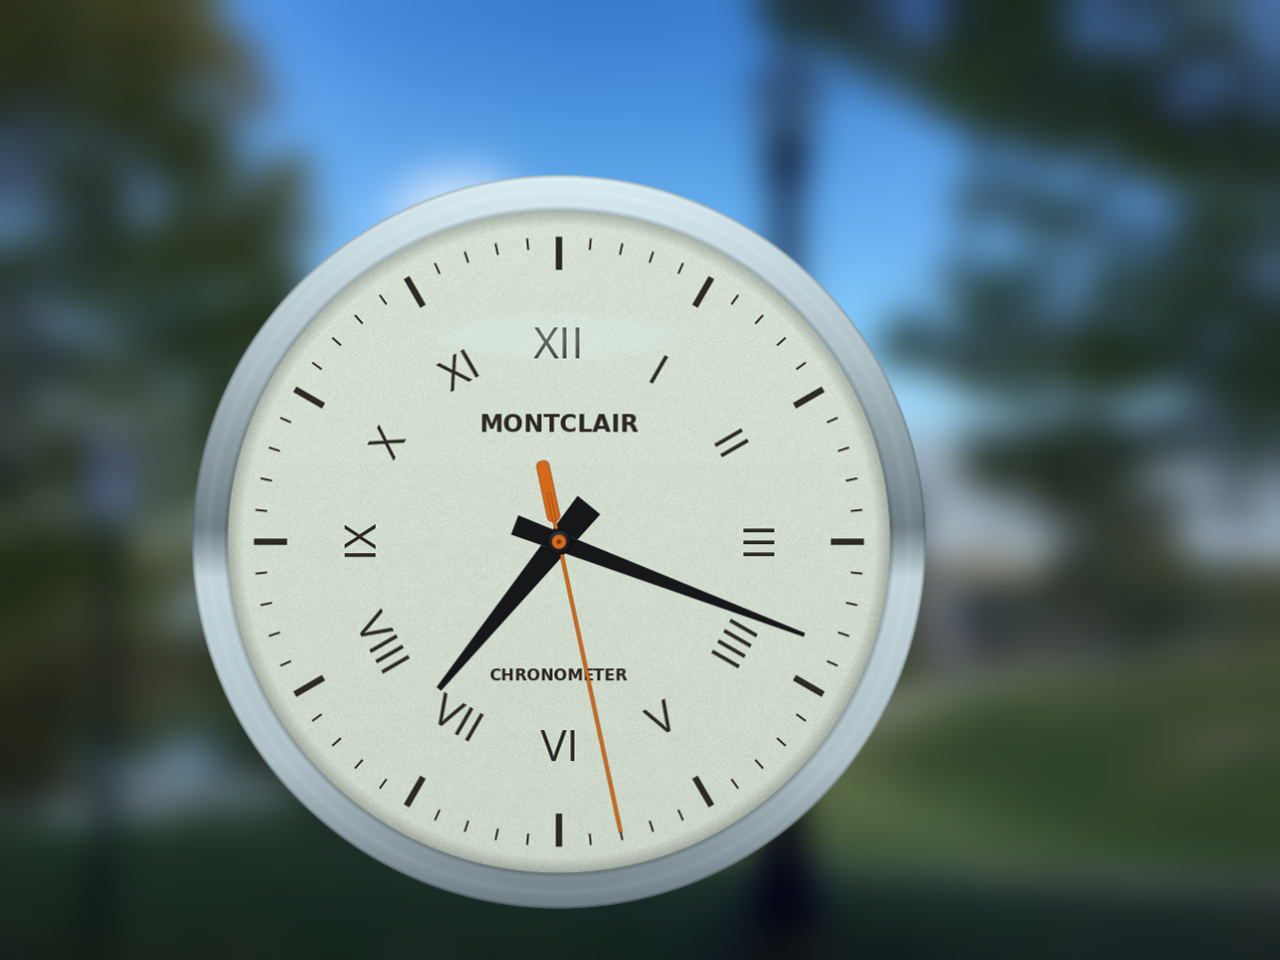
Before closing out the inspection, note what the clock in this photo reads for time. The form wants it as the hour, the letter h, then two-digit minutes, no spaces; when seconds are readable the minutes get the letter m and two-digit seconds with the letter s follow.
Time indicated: 7h18m28s
